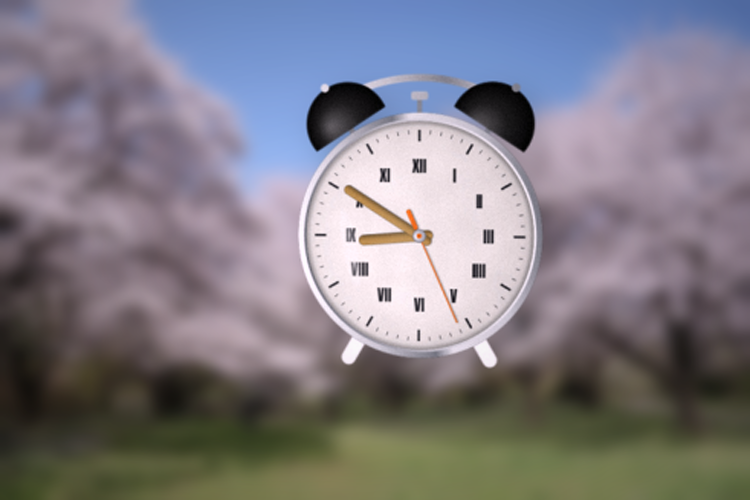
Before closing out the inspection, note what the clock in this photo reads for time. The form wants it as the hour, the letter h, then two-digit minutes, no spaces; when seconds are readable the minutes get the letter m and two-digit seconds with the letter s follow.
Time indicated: 8h50m26s
